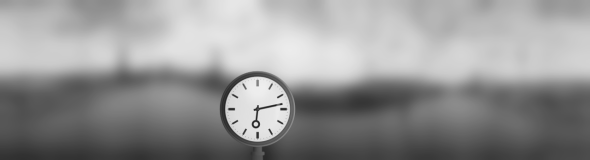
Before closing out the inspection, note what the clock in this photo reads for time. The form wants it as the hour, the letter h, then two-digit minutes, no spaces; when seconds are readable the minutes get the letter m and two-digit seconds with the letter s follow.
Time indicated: 6h13
